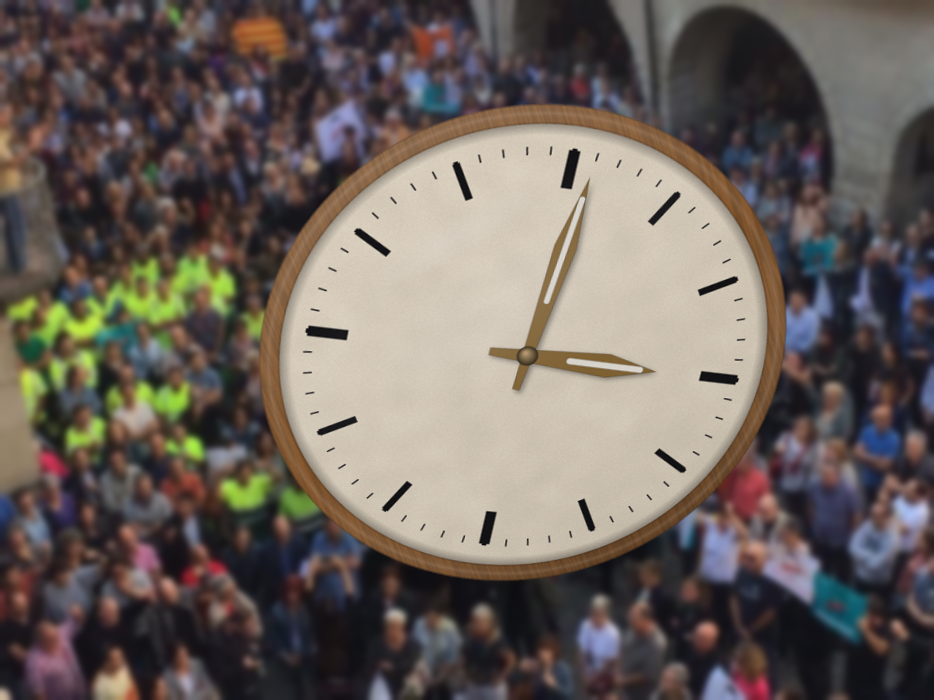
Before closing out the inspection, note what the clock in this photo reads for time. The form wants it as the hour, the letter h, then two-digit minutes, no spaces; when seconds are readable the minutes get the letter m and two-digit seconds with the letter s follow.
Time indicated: 3h01
